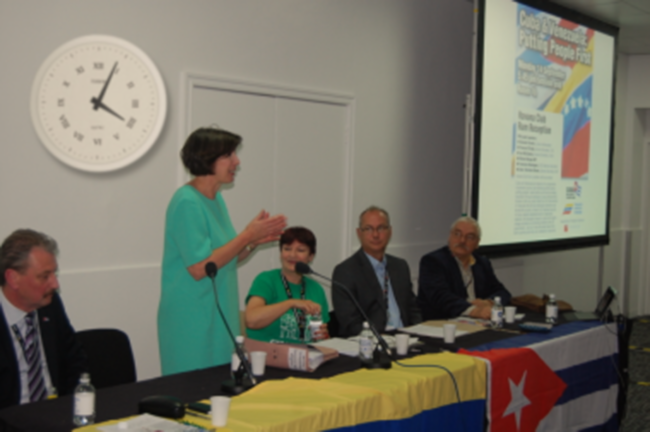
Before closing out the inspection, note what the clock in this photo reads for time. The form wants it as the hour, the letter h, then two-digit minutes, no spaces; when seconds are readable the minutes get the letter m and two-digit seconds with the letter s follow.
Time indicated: 4h04
